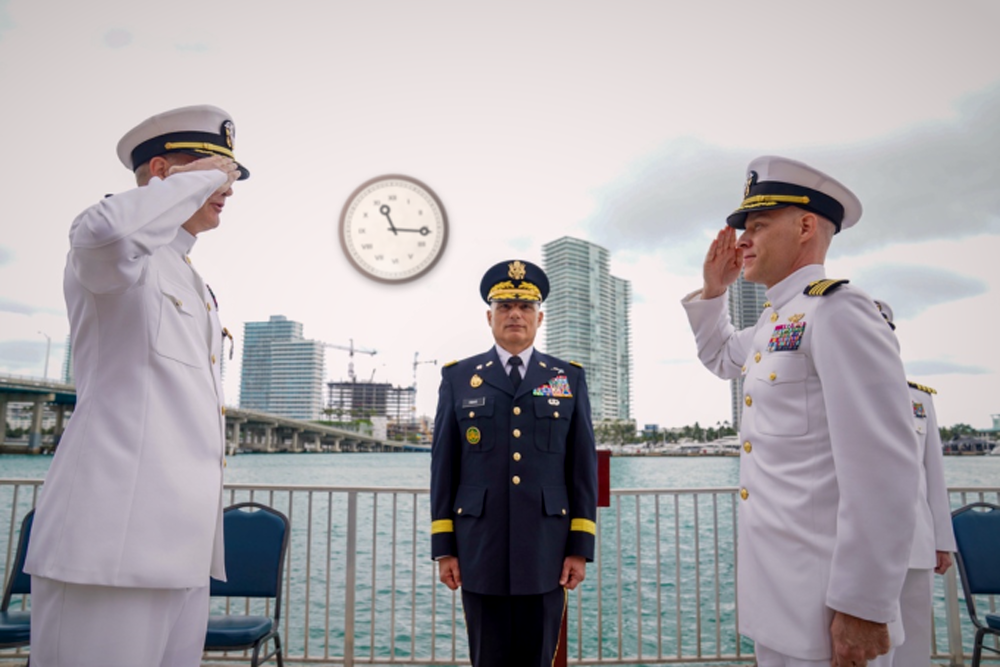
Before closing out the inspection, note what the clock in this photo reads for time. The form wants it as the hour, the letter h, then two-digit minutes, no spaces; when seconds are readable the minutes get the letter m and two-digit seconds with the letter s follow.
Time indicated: 11h16
